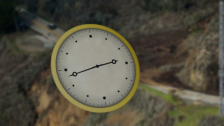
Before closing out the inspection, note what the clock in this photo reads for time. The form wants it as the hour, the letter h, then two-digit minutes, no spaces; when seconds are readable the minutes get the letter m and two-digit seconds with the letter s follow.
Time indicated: 2h43
